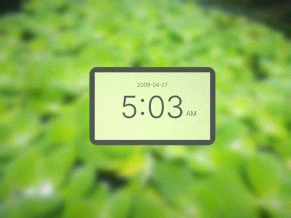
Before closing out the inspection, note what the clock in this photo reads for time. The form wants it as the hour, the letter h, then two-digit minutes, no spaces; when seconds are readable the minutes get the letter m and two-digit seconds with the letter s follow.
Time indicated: 5h03
